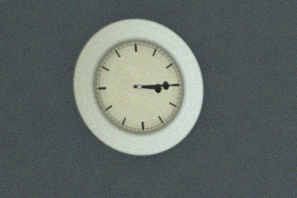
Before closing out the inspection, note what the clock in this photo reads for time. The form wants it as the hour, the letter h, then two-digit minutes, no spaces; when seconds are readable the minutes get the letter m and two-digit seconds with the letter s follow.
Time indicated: 3h15
